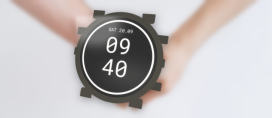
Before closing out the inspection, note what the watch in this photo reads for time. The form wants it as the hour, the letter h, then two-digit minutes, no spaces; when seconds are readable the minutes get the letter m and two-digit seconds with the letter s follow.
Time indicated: 9h40
